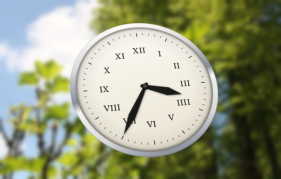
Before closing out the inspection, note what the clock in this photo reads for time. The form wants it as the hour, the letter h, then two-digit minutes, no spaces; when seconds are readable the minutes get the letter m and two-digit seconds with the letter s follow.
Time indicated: 3h35
